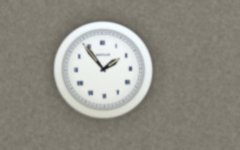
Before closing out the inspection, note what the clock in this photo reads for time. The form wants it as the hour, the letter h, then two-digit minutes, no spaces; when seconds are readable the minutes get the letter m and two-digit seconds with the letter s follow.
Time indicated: 1h54
